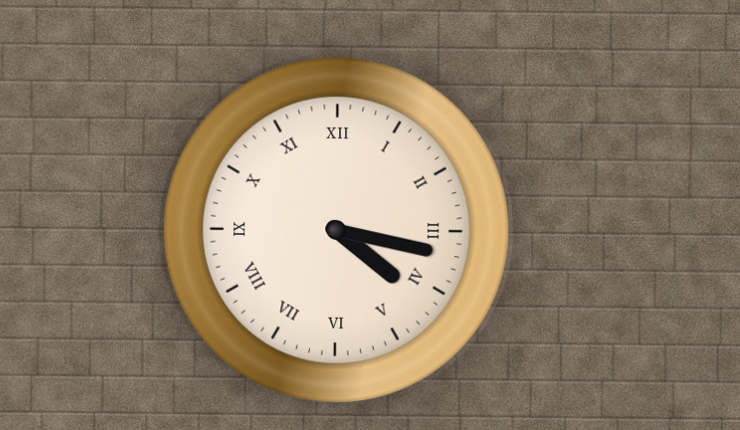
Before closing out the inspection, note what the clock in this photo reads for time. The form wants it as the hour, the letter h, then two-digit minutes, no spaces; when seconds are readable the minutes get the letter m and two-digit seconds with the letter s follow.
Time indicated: 4h17
